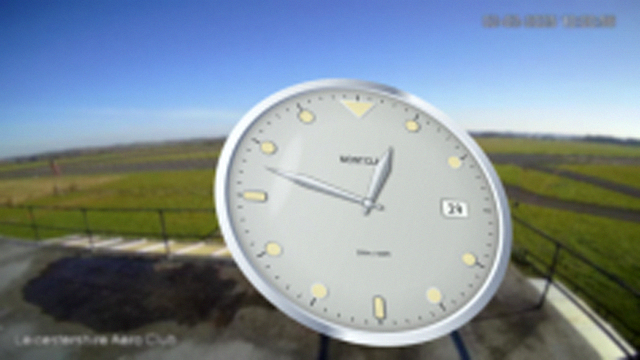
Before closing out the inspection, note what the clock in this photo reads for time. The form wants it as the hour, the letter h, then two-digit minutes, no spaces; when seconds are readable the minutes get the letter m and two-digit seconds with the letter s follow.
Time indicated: 12h48
